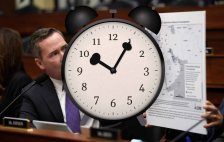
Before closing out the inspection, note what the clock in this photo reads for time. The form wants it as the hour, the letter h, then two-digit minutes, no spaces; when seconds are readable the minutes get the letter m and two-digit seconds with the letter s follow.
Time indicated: 10h05
